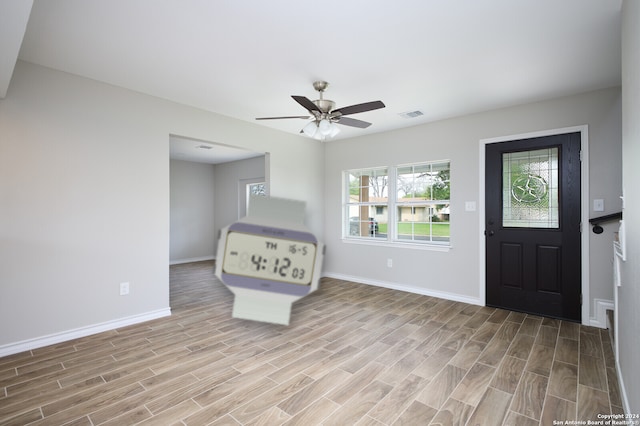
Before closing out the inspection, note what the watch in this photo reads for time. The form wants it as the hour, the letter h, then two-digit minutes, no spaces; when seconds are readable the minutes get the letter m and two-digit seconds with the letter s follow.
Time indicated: 4h12m03s
